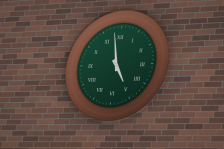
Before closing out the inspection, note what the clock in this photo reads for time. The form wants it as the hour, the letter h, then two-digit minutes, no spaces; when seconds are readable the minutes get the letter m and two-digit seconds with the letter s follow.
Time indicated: 4h58
